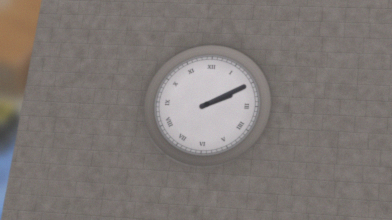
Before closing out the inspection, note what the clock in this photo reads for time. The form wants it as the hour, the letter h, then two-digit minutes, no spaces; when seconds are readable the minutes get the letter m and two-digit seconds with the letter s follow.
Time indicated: 2h10
